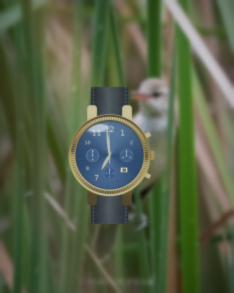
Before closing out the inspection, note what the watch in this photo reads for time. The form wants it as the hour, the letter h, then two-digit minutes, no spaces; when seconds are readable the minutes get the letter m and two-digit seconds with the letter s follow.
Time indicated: 6h59
